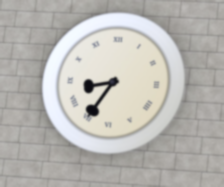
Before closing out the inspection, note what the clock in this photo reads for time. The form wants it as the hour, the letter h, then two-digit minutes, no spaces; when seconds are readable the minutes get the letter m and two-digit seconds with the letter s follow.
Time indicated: 8h35
